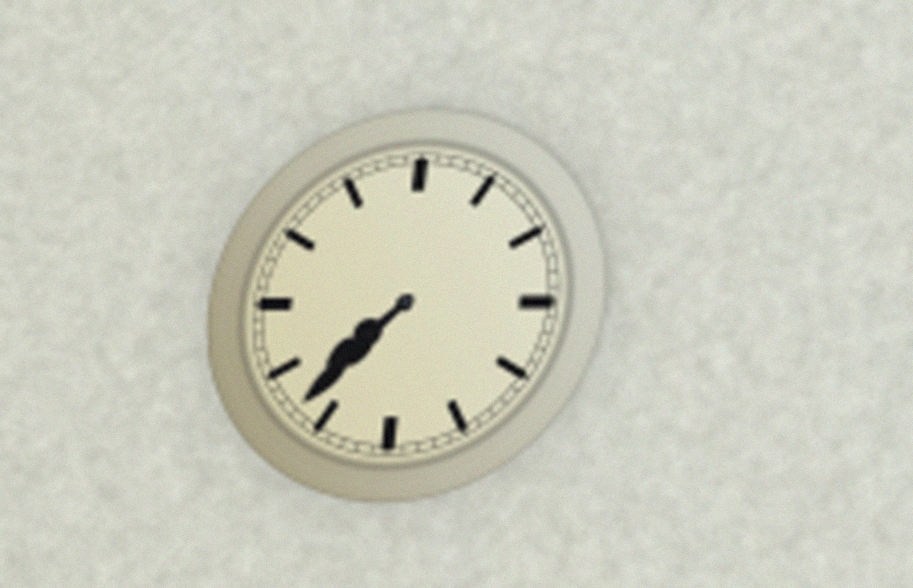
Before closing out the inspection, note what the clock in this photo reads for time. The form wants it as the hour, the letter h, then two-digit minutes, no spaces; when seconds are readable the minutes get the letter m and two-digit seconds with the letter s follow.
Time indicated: 7h37
